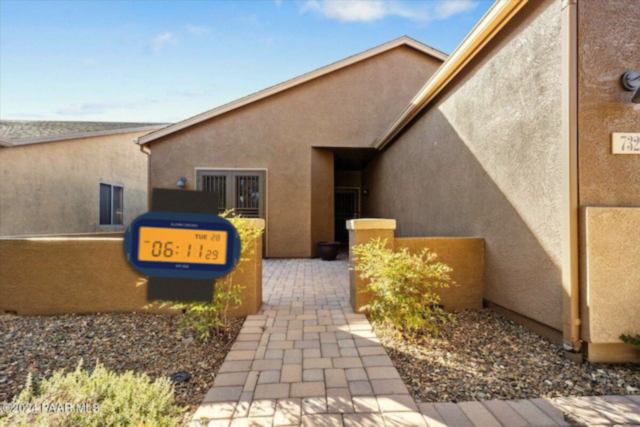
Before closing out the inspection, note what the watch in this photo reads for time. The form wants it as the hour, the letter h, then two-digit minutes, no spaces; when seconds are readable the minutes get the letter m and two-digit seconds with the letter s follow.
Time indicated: 6h11
